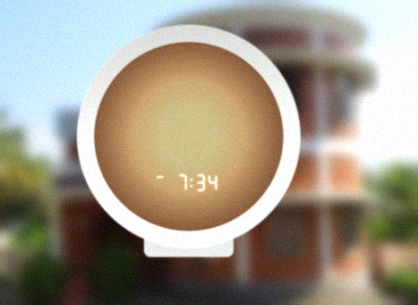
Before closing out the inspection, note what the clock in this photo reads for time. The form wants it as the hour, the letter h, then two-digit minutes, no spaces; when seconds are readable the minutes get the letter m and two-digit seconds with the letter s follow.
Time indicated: 7h34
